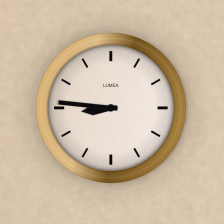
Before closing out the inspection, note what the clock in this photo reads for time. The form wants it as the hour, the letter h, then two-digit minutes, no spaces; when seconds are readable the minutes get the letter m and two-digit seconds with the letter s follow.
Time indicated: 8h46
